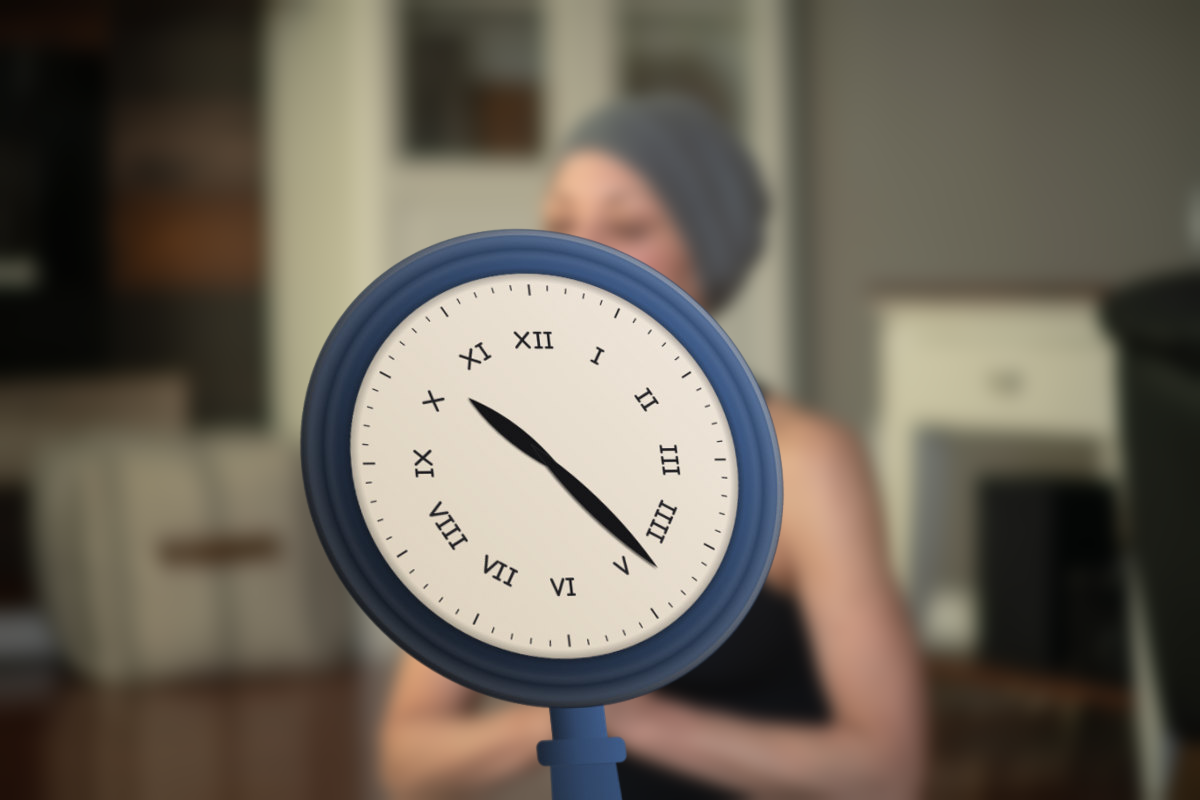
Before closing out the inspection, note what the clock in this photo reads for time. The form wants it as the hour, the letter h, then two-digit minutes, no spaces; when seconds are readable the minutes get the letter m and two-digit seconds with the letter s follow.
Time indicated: 10h23
